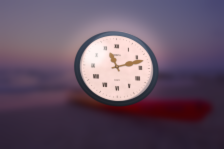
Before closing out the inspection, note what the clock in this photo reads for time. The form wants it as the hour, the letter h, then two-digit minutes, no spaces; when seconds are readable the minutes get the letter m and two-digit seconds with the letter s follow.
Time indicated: 11h12
